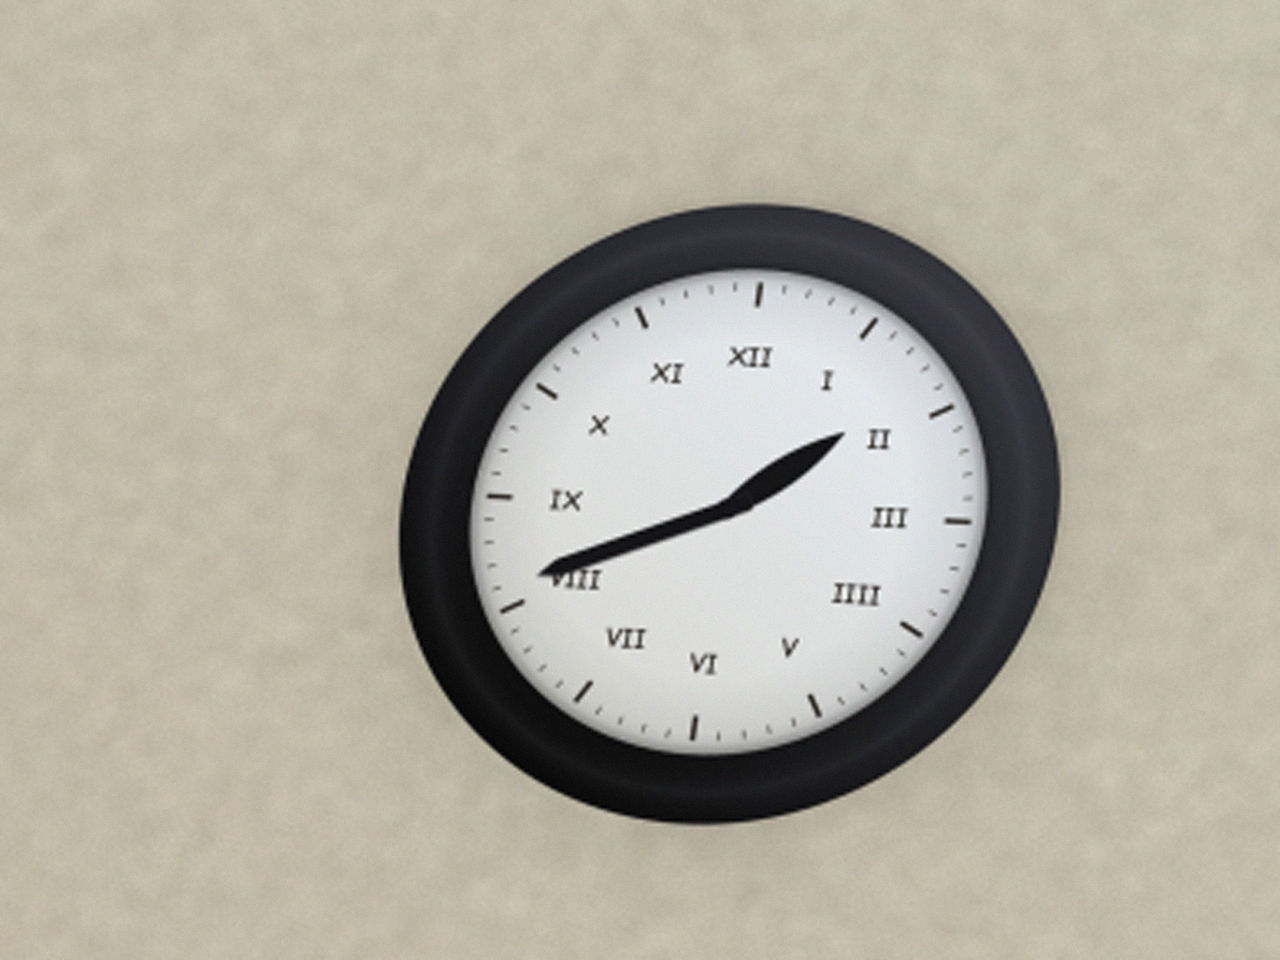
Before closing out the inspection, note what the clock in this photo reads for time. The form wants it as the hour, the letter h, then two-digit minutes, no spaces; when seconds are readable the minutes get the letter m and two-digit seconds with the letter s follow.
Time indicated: 1h41
